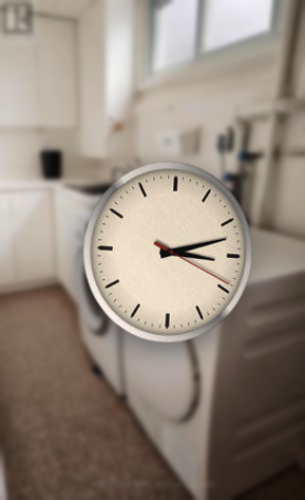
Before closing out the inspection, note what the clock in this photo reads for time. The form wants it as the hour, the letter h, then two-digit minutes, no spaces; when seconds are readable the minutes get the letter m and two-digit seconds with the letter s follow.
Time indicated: 3h12m19s
